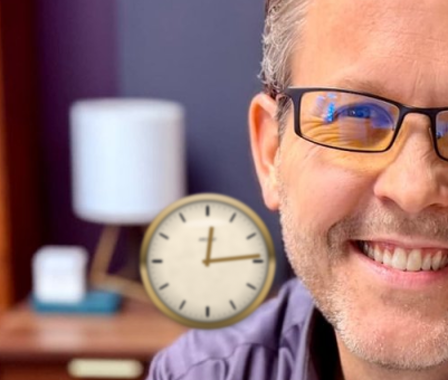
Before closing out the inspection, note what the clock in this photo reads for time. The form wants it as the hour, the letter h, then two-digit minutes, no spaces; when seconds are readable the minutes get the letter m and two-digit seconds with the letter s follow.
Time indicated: 12h14
